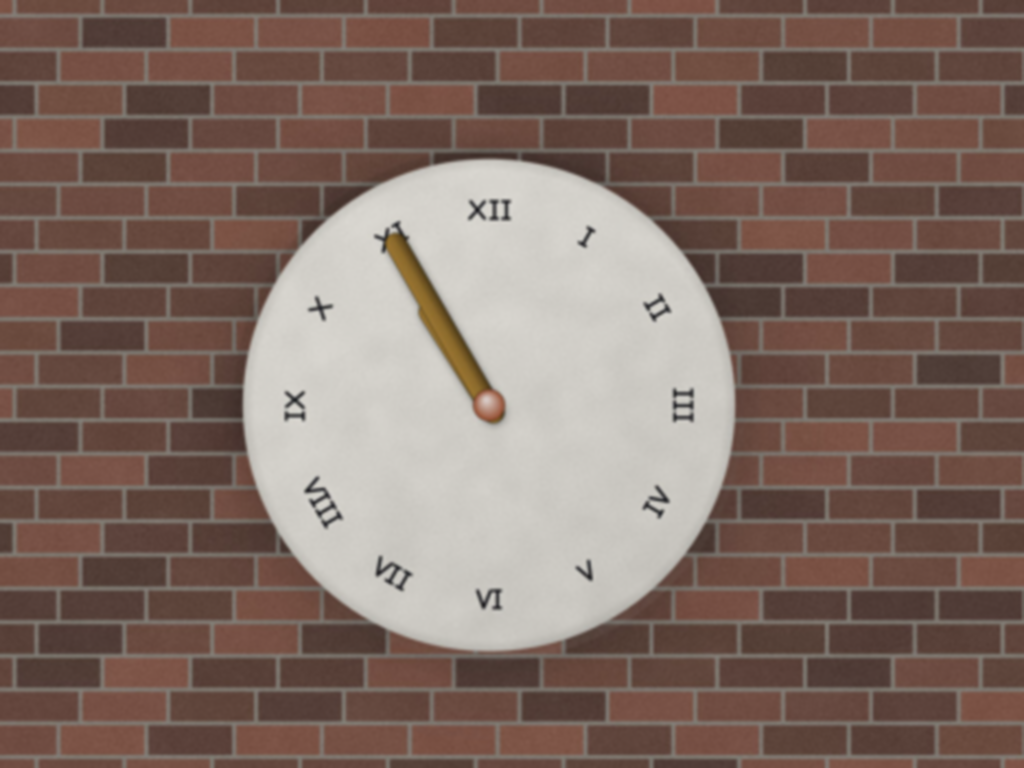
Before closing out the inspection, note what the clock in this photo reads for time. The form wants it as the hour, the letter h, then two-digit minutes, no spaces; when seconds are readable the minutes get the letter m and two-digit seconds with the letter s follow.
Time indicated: 10h55
